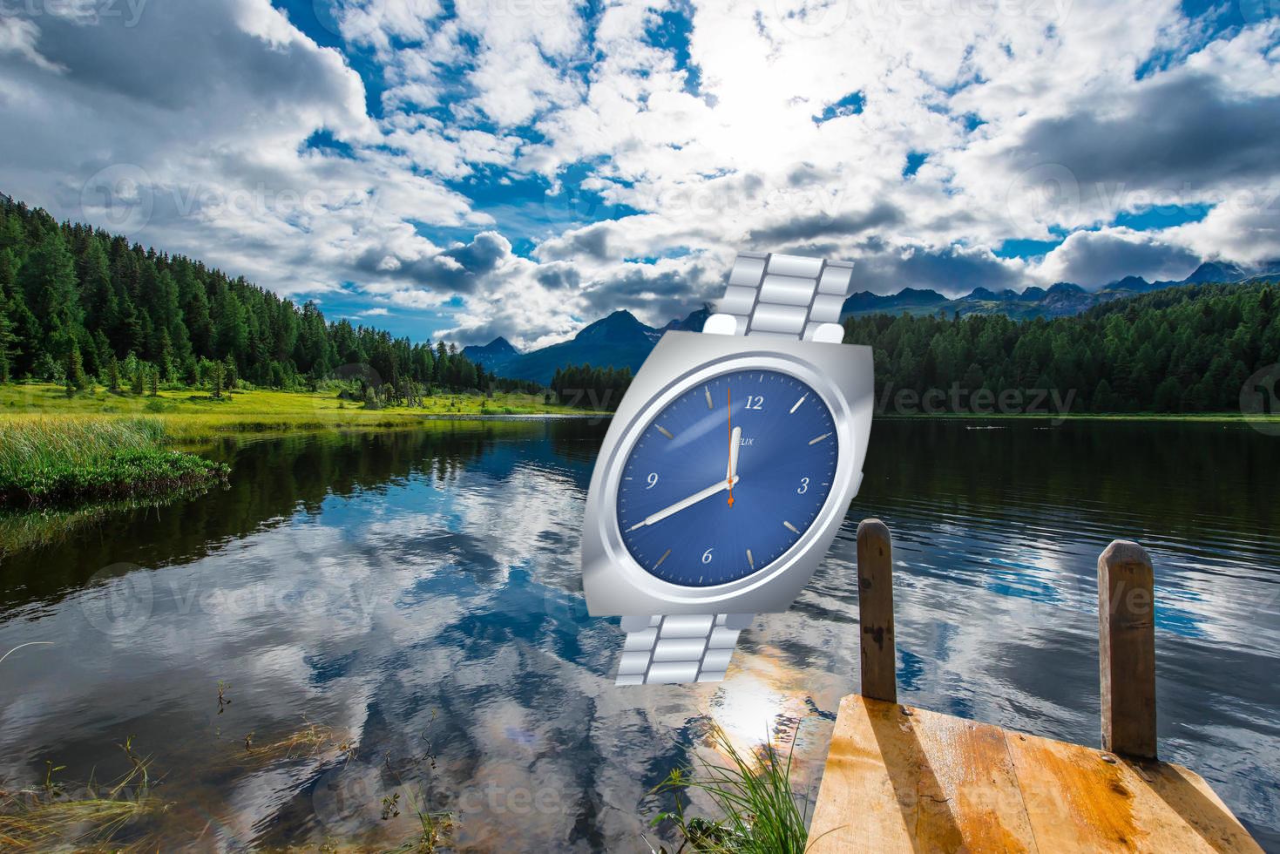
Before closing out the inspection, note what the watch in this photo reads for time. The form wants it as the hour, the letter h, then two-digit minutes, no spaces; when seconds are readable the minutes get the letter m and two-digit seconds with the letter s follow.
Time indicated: 11h39m57s
